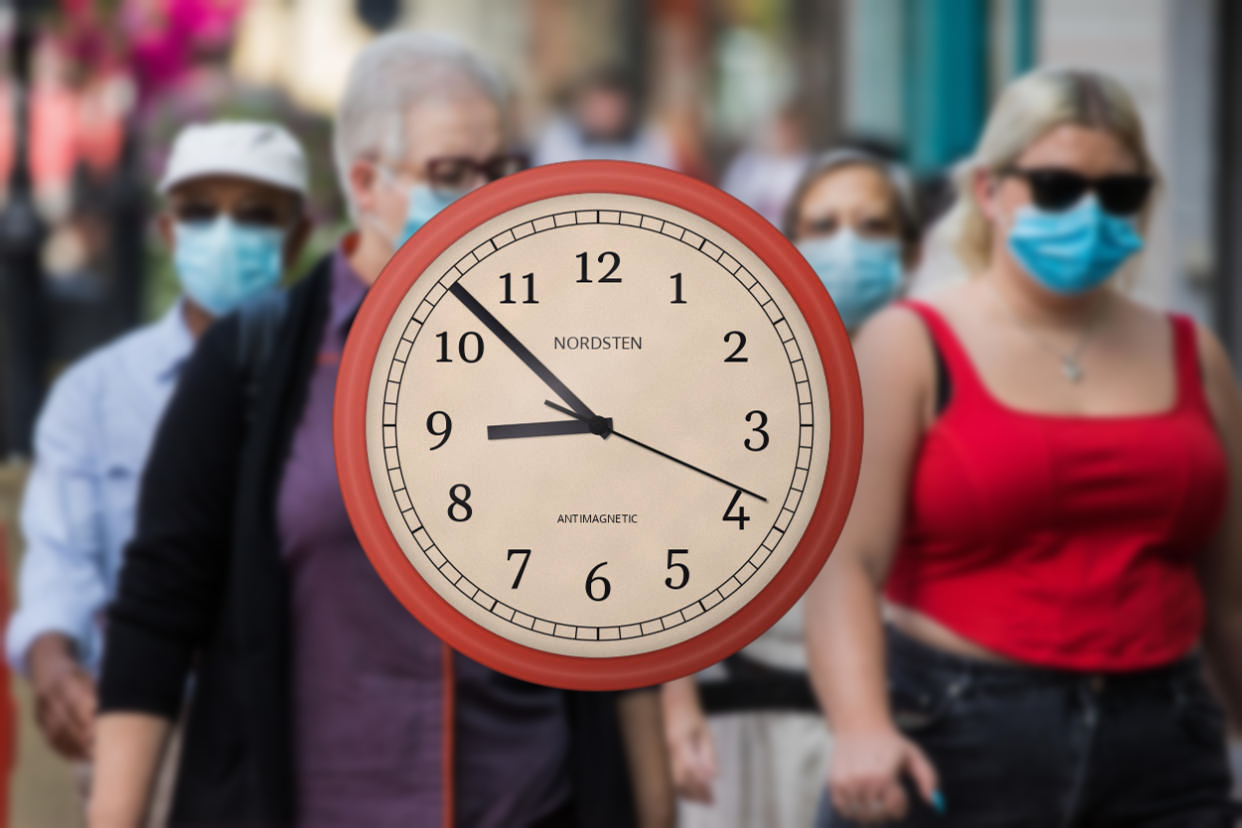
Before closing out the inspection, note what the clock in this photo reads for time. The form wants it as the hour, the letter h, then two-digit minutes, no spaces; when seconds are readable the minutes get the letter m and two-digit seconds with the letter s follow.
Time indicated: 8h52m19s
